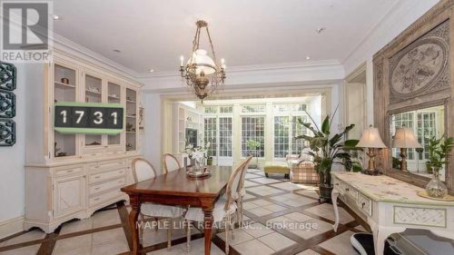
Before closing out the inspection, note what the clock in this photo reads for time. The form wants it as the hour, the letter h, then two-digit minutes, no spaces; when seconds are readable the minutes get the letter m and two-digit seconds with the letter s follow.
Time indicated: 17h31
